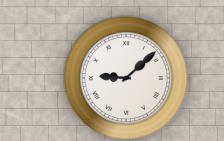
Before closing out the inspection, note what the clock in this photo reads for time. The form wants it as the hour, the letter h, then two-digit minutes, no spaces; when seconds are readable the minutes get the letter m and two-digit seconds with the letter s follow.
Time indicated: 9h08
